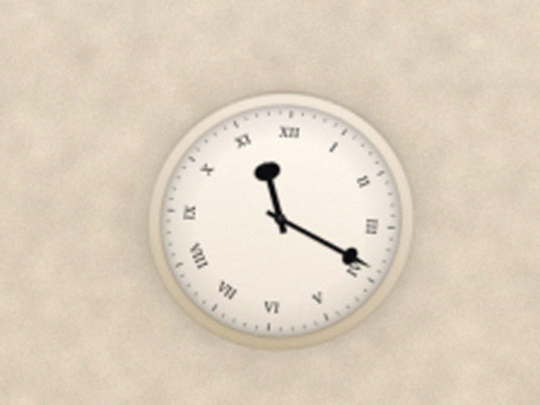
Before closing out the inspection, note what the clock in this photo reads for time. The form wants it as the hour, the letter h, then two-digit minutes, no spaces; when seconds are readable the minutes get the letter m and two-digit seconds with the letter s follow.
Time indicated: 11h19
